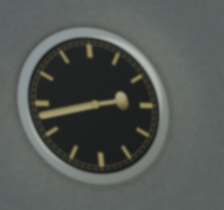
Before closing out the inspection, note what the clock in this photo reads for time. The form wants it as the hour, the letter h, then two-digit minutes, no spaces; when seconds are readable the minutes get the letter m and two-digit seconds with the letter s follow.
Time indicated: 2h43
